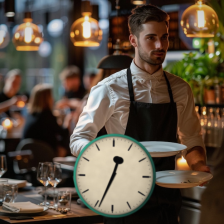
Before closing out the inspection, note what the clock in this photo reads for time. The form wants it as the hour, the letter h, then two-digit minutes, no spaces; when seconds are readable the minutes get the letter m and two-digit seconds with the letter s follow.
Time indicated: 12h34
